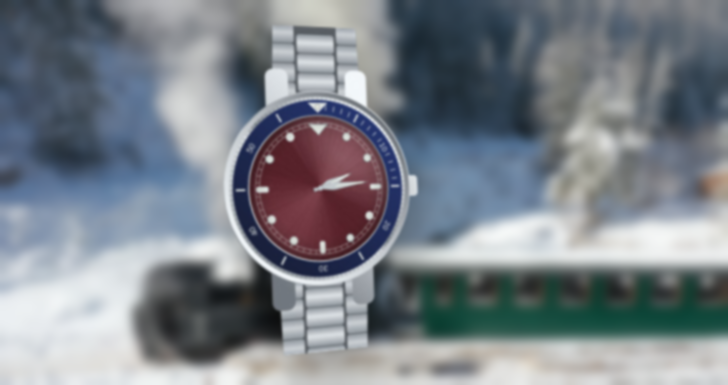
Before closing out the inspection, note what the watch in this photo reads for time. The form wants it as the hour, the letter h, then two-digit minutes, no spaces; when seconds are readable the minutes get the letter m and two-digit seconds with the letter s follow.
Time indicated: 2h14
